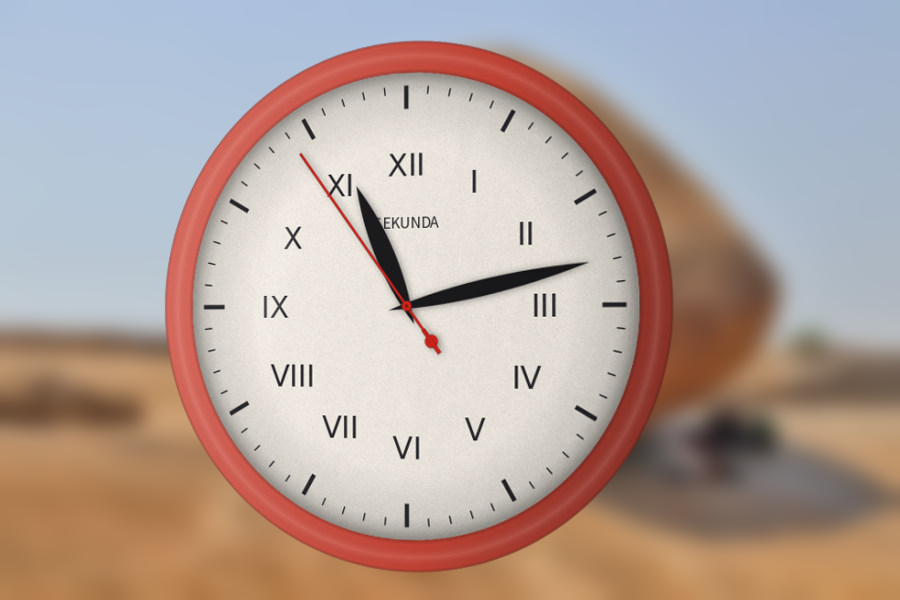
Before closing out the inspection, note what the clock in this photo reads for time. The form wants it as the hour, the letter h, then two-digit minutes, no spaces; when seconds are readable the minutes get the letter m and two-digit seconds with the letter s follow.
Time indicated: 11h12m54s
